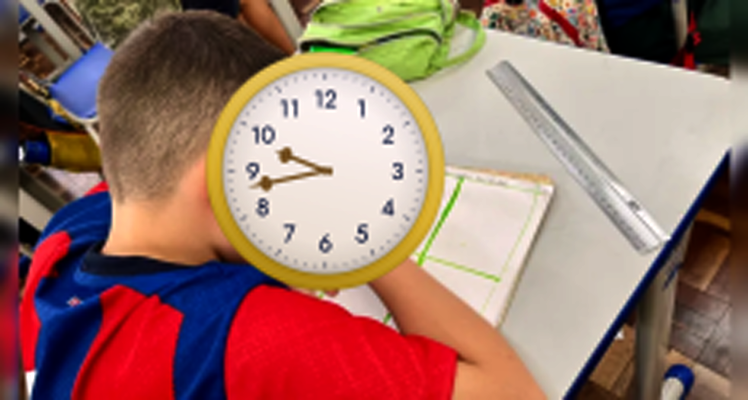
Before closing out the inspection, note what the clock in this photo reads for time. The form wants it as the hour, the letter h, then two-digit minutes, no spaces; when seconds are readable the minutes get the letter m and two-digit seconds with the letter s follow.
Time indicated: 9h43
